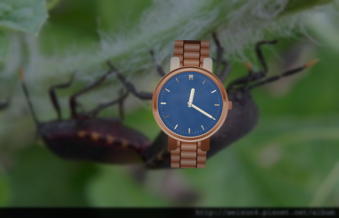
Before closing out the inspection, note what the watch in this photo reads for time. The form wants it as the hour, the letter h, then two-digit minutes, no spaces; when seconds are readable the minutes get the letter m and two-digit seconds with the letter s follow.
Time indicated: 12h20
